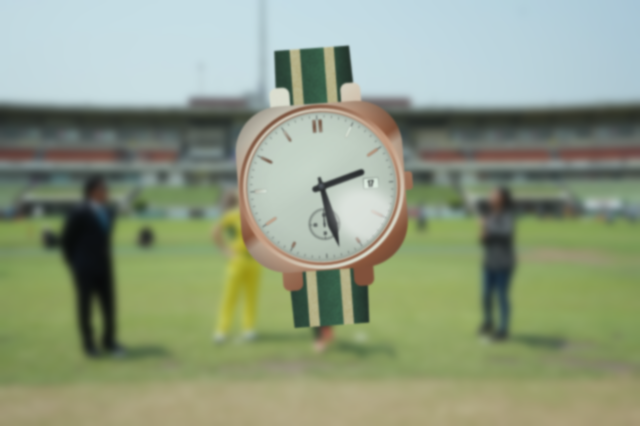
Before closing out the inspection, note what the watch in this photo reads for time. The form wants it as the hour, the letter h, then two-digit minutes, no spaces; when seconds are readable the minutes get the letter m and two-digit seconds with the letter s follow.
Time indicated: 2h28
